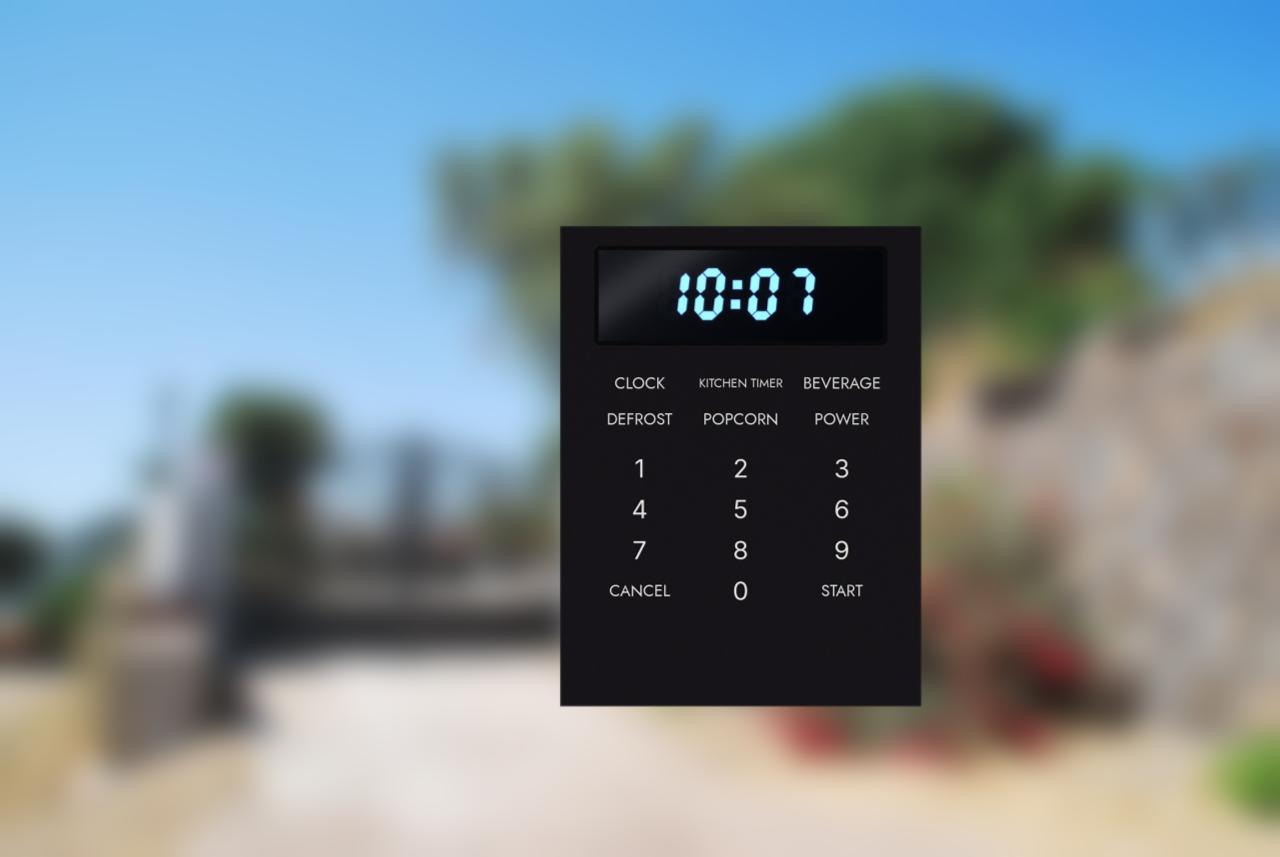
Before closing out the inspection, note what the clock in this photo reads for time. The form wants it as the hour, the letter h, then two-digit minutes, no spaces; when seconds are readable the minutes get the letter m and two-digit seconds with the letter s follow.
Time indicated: 10h07
